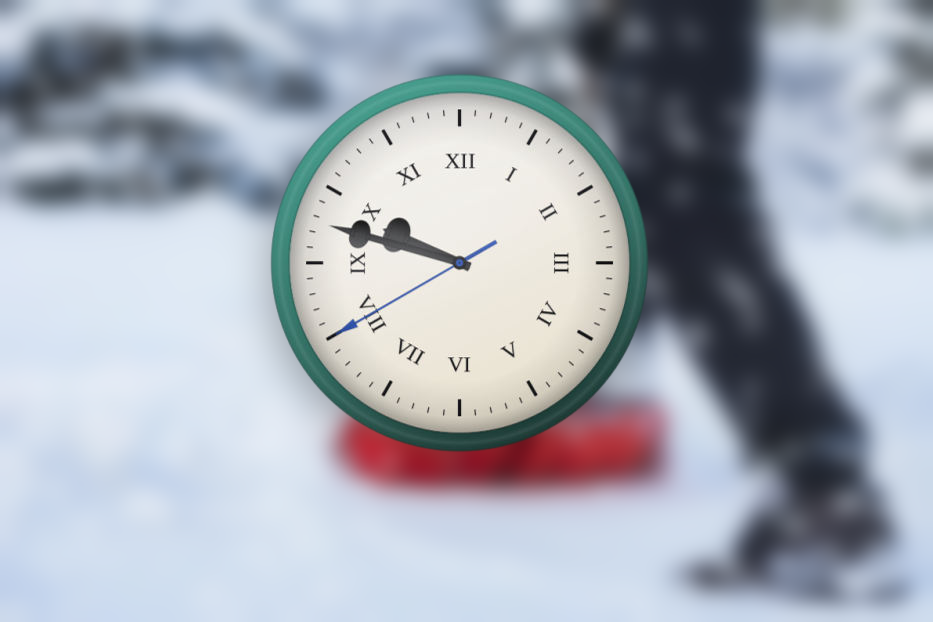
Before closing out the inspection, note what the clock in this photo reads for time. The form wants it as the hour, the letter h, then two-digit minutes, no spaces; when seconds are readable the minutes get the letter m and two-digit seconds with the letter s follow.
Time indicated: 9h47m40s
